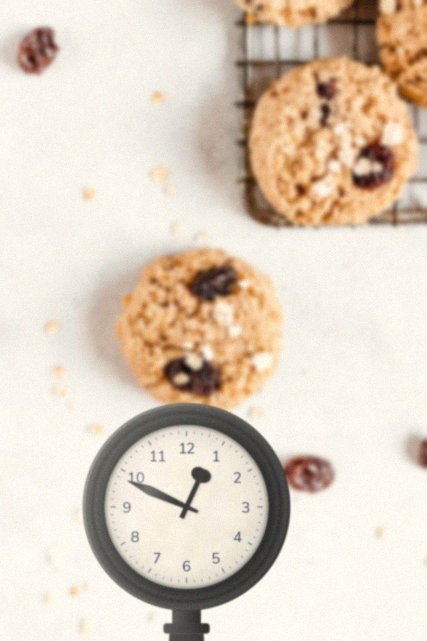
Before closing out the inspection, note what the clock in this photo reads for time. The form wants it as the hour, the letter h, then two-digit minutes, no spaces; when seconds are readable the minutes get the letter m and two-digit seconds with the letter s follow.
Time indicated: 12h49
